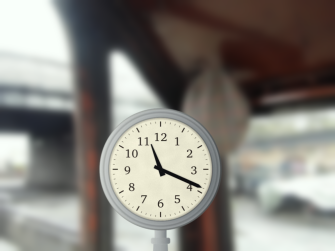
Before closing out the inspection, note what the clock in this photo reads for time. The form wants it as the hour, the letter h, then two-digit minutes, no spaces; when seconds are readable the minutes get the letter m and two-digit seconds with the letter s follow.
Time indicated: 11h19
